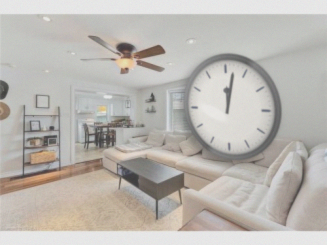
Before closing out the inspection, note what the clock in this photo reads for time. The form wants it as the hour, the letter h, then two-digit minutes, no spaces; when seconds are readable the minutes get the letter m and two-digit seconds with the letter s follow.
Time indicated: 12h02
